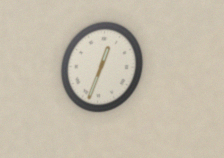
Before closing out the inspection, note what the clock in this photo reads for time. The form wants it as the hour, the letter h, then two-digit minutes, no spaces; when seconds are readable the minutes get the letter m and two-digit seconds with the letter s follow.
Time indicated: 12h33
